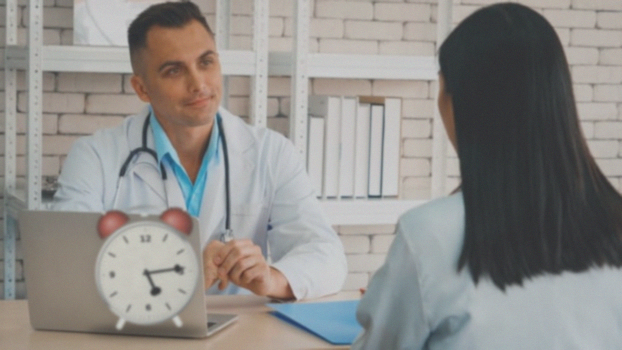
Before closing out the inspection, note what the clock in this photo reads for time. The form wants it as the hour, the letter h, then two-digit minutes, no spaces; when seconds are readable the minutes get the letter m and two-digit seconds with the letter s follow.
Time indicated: 5h14
